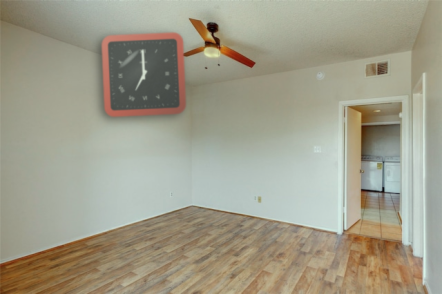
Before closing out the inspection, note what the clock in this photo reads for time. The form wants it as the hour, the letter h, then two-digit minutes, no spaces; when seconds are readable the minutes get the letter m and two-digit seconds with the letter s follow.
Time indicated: 7h00
